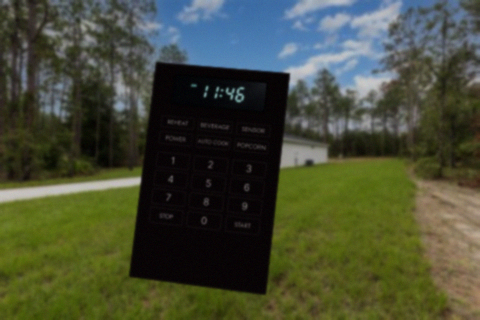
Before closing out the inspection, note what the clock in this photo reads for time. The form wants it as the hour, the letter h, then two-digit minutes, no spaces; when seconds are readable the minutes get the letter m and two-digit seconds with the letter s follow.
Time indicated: 11h46
